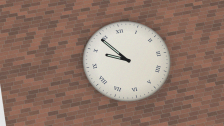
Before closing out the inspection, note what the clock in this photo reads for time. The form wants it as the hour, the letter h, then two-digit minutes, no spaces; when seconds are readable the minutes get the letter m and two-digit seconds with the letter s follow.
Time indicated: 9h54
